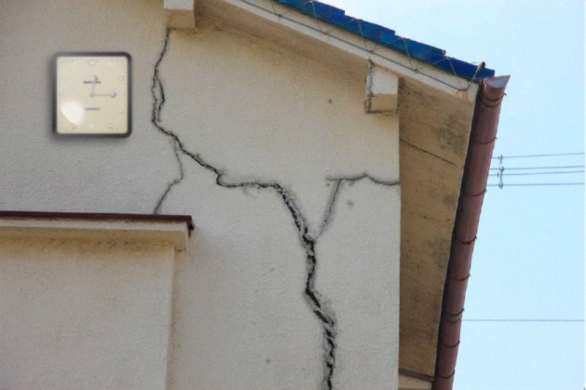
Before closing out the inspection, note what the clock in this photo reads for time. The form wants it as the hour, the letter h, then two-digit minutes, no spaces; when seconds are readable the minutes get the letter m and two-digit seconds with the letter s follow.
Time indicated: 12h15
